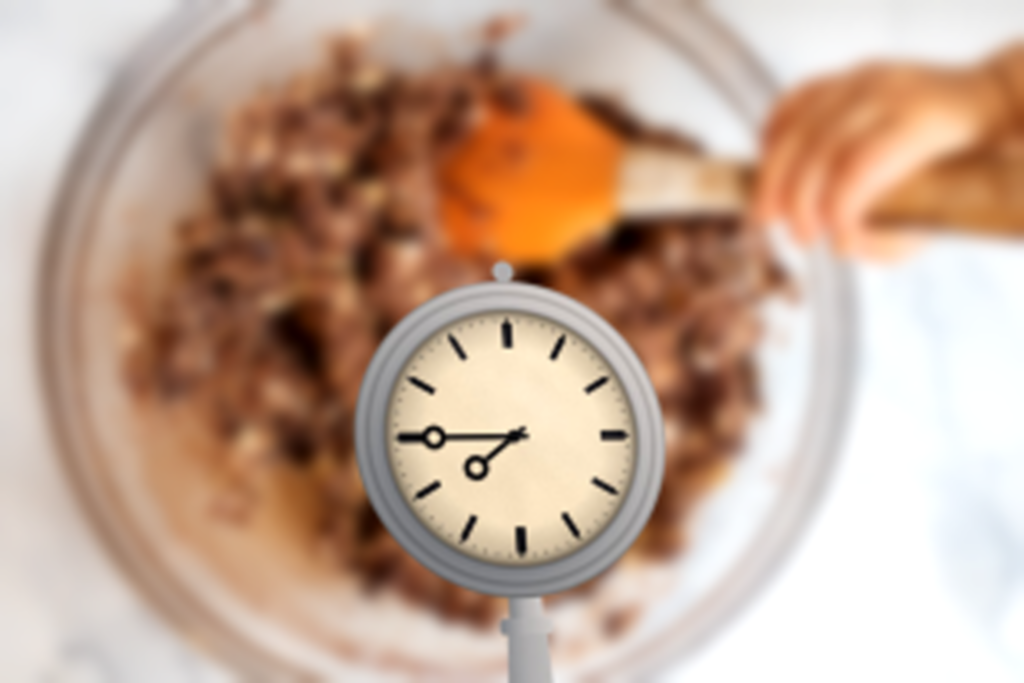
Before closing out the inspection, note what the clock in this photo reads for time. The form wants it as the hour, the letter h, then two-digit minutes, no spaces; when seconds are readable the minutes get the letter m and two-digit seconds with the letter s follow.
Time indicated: 7h45
